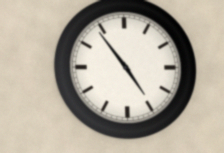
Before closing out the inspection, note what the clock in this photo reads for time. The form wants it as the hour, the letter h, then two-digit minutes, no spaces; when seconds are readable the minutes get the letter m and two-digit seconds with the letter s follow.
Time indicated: 4h54
